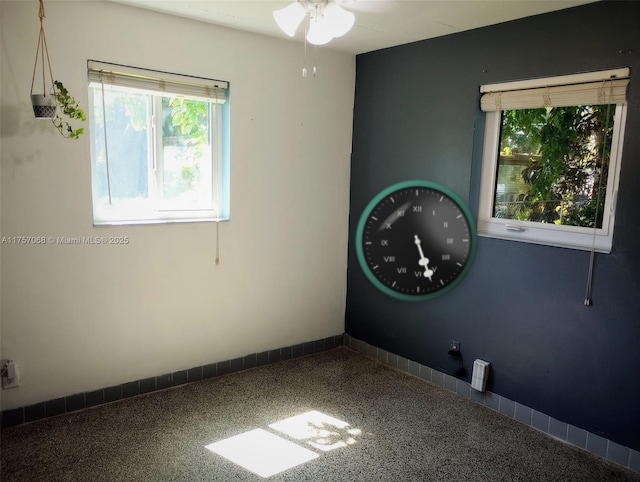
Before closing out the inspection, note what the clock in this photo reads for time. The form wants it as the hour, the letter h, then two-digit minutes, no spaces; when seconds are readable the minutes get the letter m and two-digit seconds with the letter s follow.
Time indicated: 5h27
